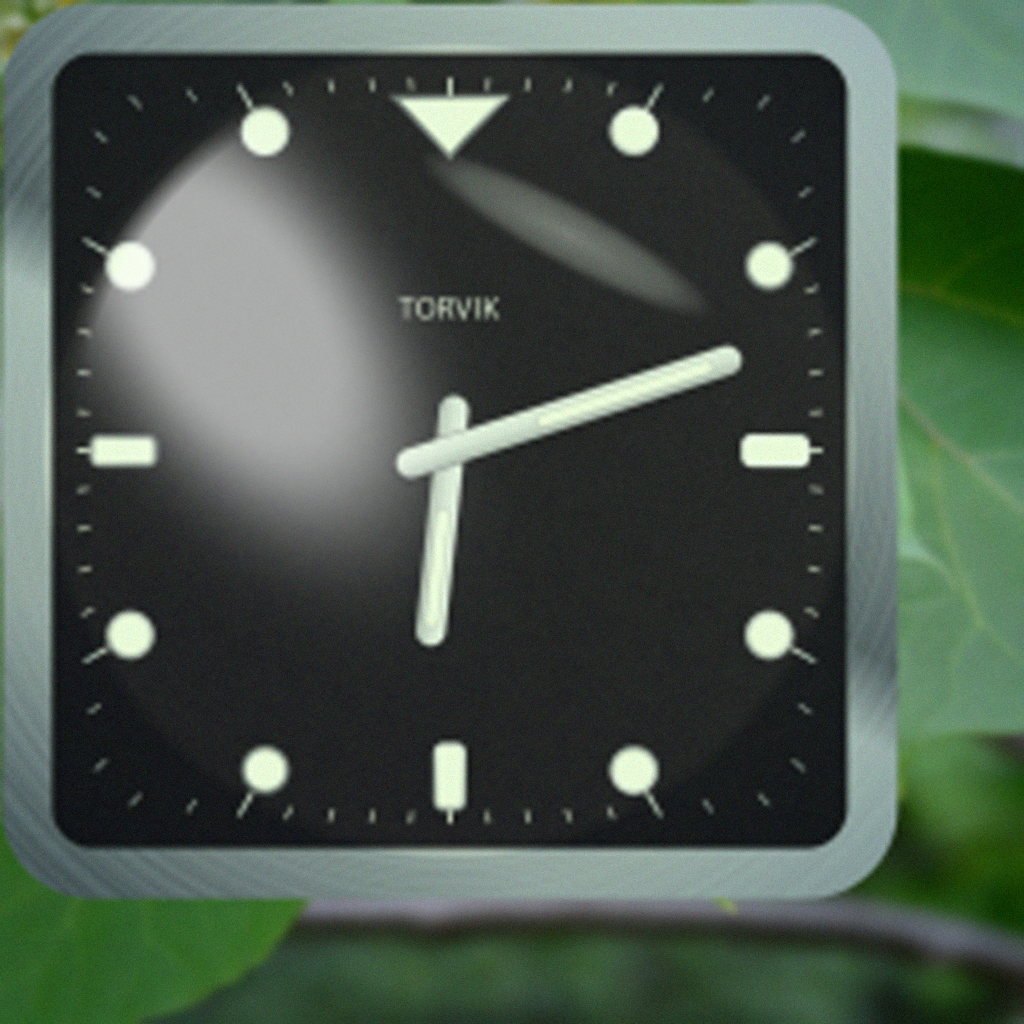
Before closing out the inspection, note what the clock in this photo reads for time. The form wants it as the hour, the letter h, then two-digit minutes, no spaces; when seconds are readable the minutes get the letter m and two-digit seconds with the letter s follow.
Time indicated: 6h12
